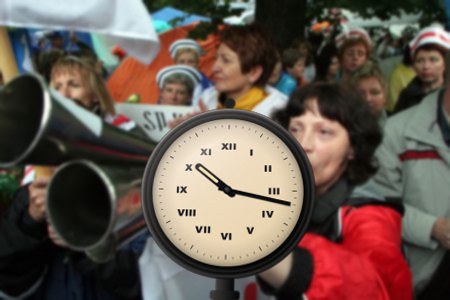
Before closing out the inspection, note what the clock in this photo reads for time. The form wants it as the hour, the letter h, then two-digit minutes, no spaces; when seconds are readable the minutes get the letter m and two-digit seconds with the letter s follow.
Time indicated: 10h17
